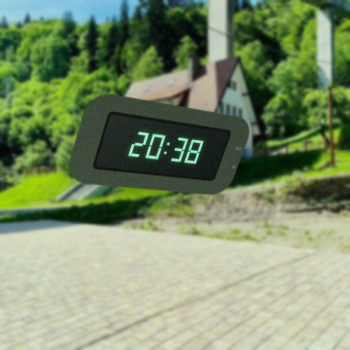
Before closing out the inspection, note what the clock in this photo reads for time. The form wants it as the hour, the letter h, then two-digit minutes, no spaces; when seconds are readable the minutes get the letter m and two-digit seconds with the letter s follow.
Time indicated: 20h38
